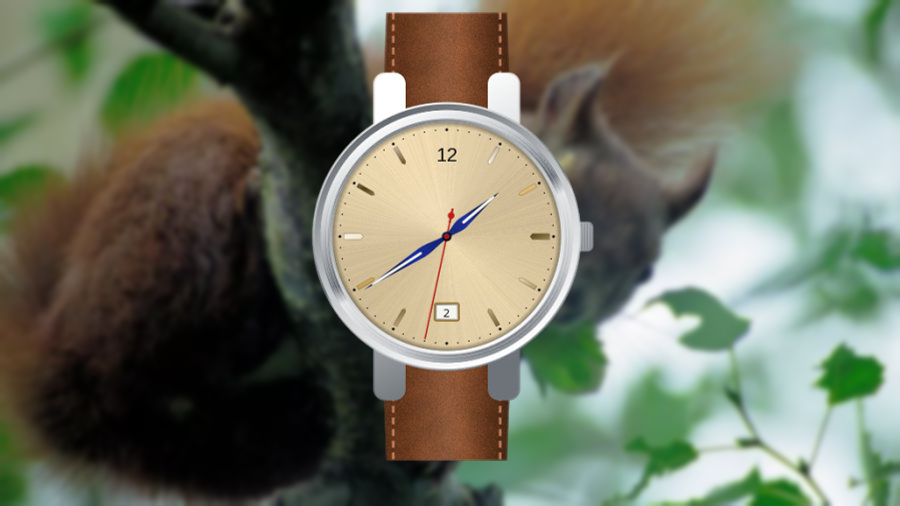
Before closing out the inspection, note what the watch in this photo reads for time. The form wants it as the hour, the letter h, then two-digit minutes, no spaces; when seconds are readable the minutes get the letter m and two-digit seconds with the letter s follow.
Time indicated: 1h39m32s
